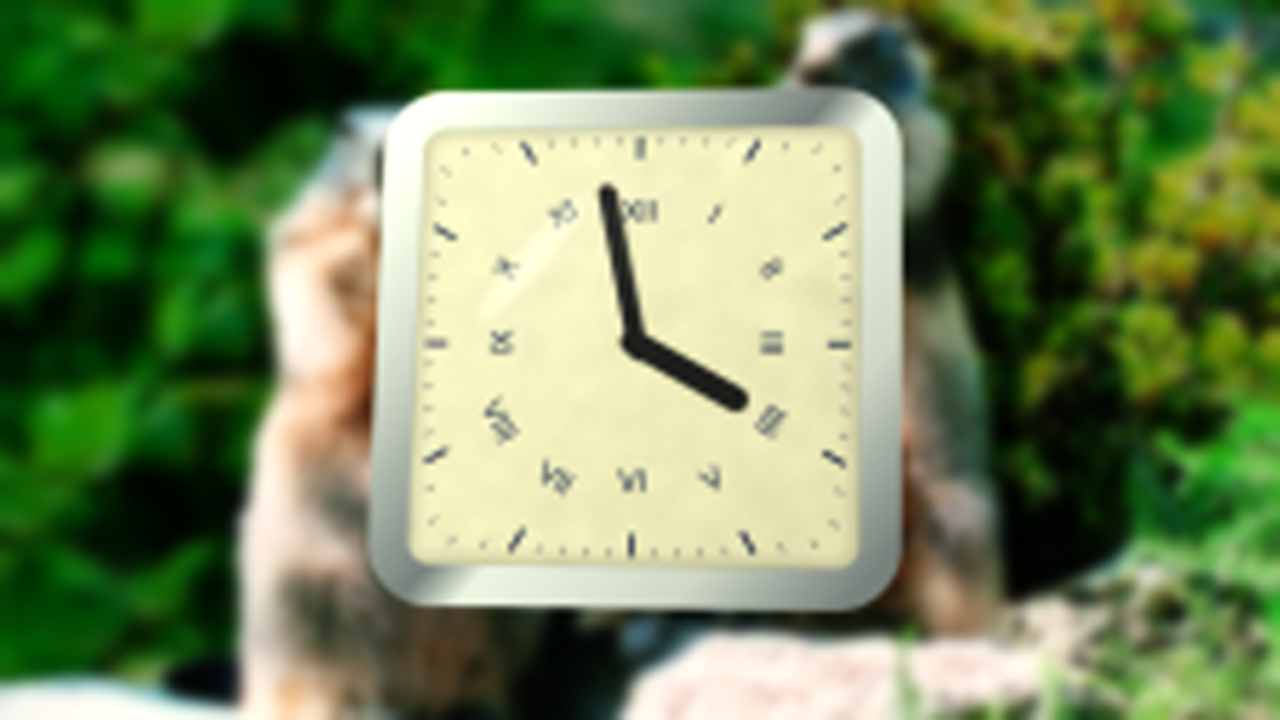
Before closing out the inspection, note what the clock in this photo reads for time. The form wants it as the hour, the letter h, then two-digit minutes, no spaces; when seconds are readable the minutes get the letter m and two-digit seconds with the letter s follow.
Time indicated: 3h58
